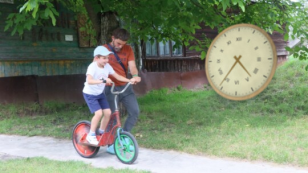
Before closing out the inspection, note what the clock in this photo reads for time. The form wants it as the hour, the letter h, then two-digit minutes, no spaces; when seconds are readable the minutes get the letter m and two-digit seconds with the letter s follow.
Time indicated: 4h36
